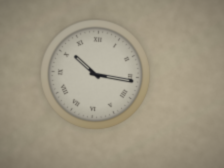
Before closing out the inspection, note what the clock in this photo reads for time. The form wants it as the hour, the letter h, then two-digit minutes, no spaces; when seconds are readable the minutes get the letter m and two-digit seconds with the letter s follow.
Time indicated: 10h16
